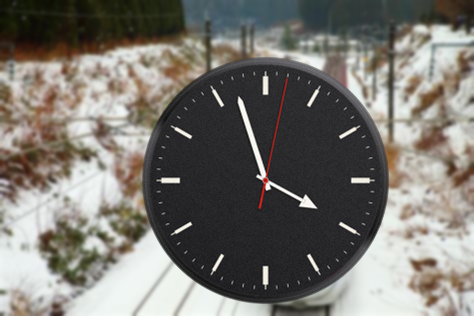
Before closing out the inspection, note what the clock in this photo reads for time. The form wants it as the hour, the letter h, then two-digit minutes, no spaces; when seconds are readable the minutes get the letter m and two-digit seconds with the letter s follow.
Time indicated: 3h57m02s
